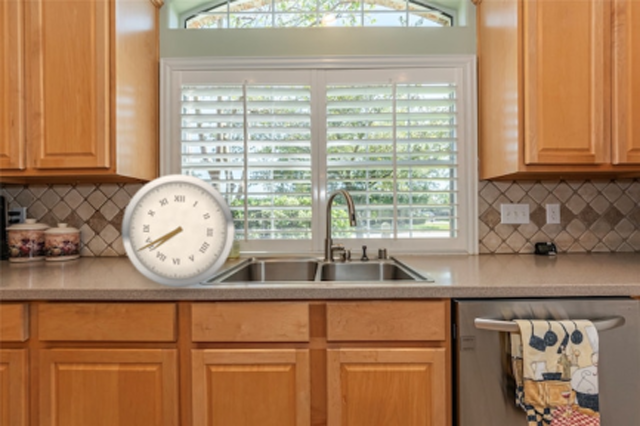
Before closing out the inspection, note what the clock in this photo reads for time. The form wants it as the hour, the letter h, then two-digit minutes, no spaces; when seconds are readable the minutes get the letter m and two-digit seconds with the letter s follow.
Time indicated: 7h40
